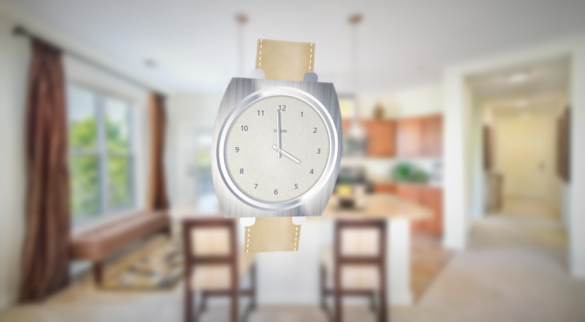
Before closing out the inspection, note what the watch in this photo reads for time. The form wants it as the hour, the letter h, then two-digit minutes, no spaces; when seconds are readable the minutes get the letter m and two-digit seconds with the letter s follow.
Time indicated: 3h59
